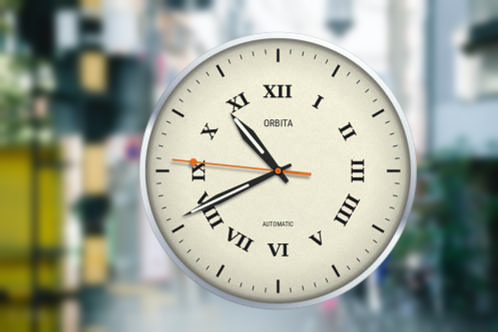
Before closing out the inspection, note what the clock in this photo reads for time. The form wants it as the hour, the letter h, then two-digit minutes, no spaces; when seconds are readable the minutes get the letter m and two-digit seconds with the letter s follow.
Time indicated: 10h40m46s
